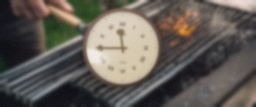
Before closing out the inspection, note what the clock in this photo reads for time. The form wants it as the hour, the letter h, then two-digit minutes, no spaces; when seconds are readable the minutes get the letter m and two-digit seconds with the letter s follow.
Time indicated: 11h45
